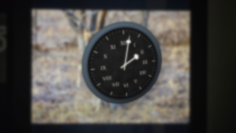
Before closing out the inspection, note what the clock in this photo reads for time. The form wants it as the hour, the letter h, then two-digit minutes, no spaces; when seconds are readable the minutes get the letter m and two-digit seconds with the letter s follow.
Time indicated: 2h02
